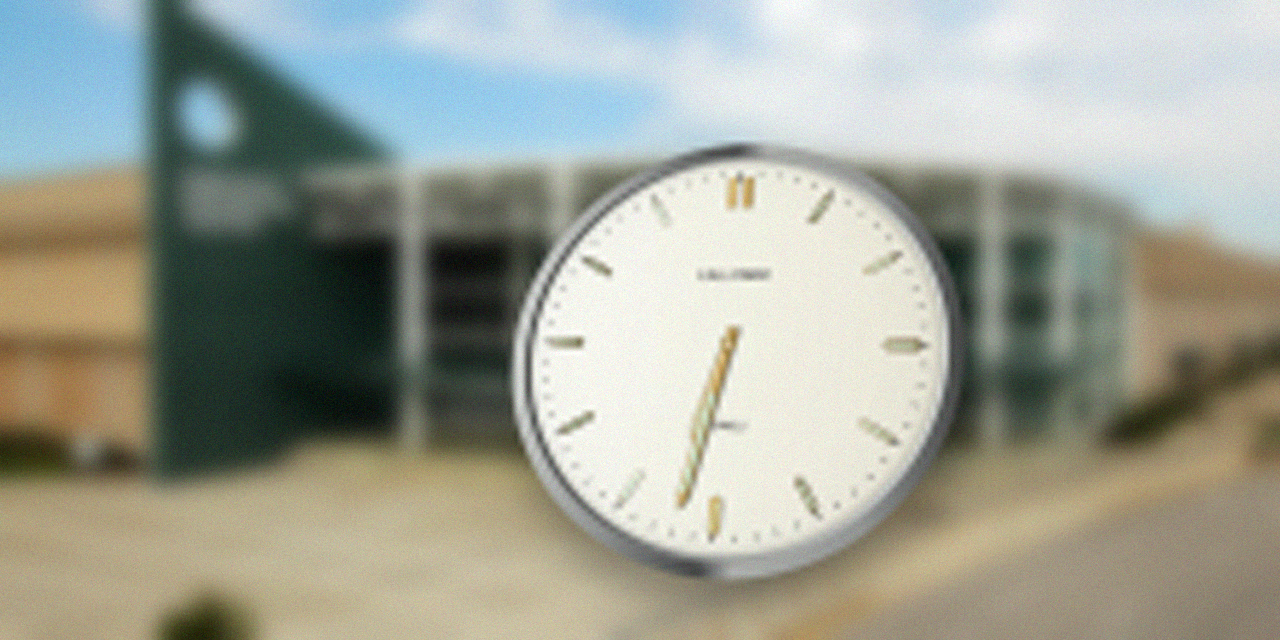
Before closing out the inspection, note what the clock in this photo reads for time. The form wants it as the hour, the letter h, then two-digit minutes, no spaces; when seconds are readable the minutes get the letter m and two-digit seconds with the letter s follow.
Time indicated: 6h32
